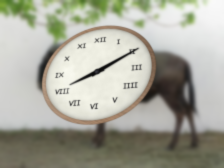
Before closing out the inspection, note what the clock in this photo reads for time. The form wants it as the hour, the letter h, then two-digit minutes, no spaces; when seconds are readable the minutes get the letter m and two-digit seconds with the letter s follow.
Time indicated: 8h10
